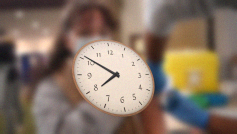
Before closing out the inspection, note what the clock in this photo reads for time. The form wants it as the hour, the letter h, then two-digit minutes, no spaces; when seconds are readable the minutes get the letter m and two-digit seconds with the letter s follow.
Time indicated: 7h51
